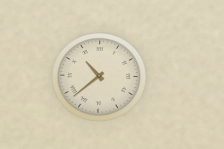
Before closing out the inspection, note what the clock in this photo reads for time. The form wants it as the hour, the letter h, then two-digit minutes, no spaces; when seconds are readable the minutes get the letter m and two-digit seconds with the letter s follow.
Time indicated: 10h38
